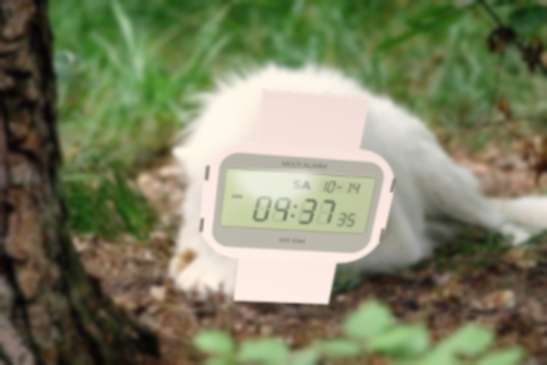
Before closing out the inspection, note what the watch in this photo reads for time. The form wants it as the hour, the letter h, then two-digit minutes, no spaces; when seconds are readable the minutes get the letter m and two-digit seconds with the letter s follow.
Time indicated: 9h37m35s
